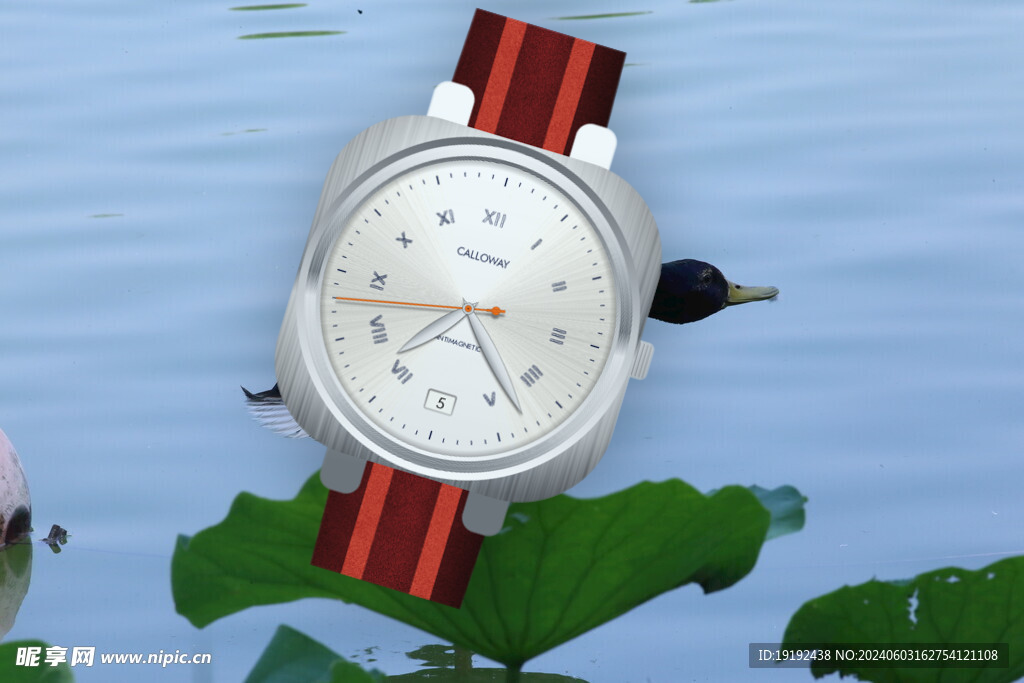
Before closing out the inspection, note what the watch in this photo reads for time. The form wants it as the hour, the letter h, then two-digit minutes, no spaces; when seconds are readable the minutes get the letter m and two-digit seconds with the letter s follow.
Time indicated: 7h22m43s
